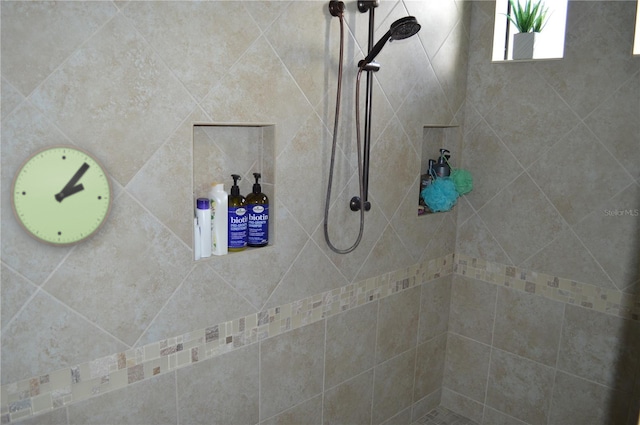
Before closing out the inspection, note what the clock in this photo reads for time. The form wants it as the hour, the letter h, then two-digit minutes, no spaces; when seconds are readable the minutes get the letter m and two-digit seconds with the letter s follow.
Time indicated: 2h06
